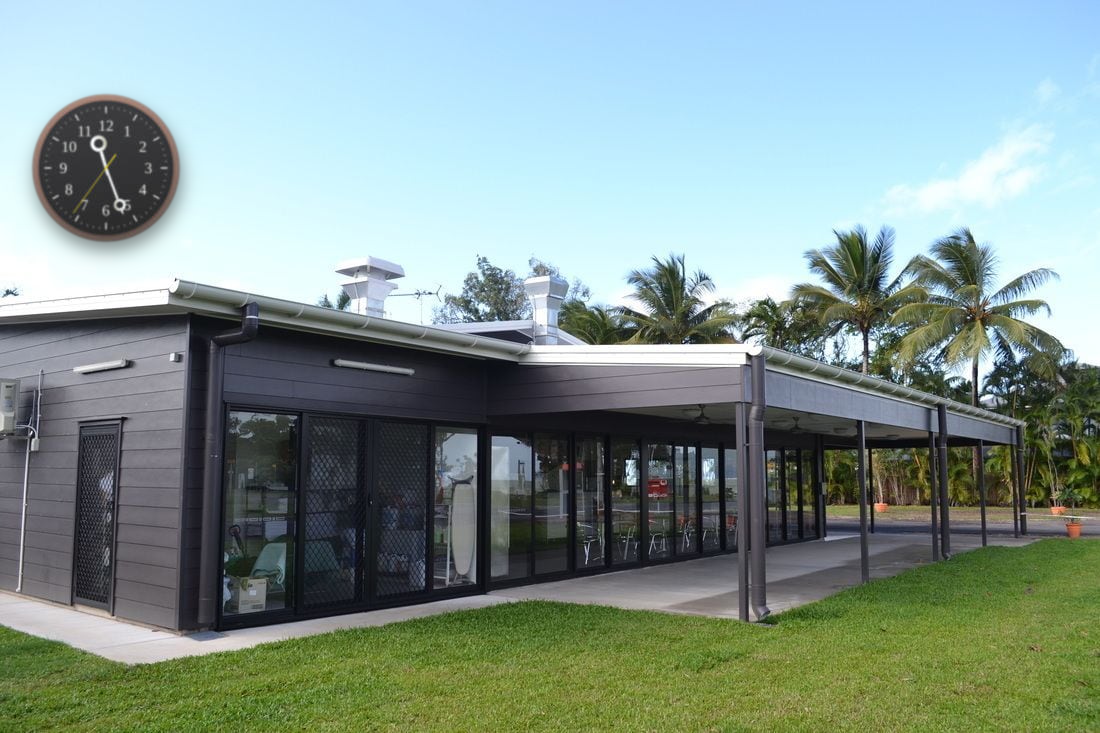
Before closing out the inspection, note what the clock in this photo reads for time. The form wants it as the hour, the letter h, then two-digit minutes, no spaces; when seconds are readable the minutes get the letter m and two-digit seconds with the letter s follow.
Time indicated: 11h26m36s
